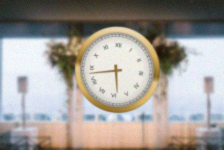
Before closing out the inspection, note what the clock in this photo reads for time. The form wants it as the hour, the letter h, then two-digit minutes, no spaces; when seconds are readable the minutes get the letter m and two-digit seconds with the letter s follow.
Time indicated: 5h43
